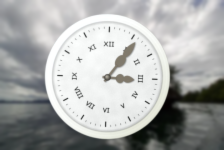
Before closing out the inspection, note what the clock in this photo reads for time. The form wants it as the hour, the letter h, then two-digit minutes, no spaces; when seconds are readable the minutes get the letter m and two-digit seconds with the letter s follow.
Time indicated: 3h06
